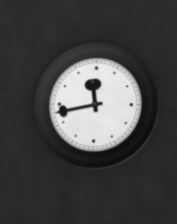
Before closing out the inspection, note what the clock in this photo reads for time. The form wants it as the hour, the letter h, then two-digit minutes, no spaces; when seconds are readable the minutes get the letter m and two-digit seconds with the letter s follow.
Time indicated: 11h43
